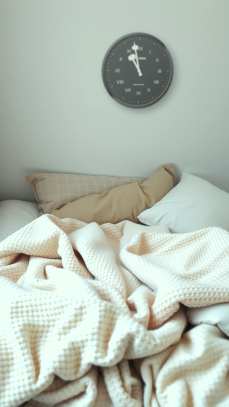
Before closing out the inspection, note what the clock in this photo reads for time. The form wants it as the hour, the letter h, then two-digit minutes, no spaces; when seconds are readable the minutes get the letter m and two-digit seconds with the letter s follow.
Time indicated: 10h58
